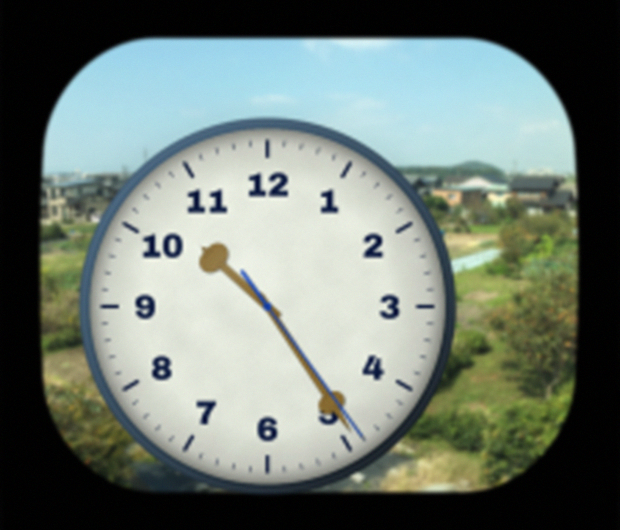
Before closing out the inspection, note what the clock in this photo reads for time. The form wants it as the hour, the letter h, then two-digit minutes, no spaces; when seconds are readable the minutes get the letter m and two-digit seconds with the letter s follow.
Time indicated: 10h24m24s
